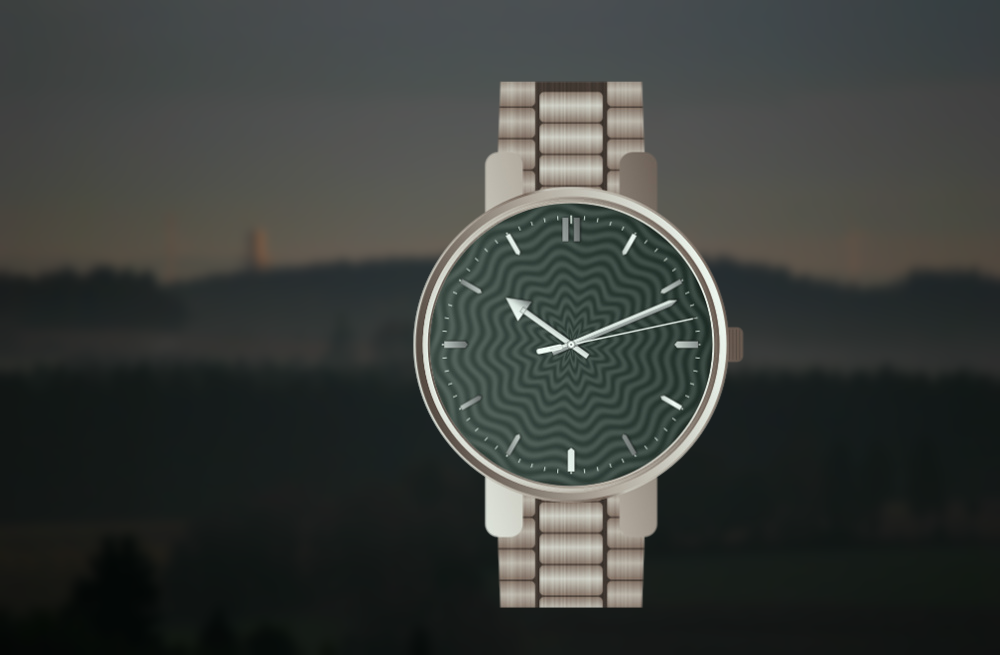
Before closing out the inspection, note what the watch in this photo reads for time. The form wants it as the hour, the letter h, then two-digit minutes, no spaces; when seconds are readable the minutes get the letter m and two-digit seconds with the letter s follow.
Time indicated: 10h11m13s
